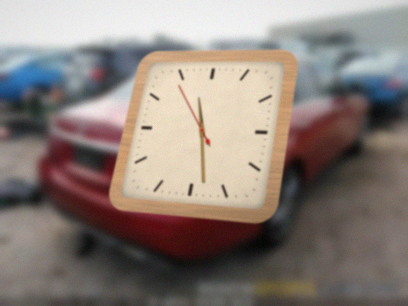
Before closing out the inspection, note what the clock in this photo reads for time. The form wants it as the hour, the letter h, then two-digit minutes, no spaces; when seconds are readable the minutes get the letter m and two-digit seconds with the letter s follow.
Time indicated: 11h27m54s
